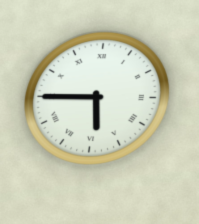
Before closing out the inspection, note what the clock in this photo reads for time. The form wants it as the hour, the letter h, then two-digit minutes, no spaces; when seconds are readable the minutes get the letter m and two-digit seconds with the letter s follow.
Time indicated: 5h45
